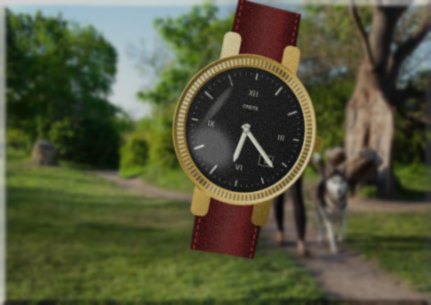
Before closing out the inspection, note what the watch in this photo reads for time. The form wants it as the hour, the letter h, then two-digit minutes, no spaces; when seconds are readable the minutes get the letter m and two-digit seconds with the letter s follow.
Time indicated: 6h22
